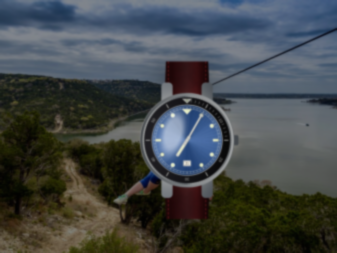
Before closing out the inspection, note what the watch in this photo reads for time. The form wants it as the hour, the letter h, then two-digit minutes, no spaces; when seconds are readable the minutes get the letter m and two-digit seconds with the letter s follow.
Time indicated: 7h05
